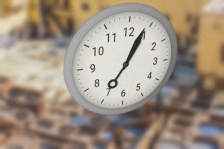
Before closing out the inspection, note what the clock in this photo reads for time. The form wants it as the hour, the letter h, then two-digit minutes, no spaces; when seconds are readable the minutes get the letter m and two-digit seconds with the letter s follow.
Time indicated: 7h04
